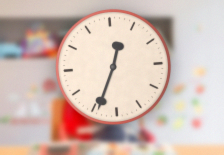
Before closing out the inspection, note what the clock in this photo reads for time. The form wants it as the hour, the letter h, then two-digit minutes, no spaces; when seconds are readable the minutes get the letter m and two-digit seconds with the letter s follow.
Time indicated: 12h34
